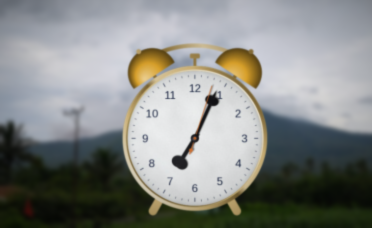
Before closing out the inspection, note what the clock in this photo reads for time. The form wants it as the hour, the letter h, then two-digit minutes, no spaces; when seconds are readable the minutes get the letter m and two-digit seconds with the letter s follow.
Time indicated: 7h04m03s
